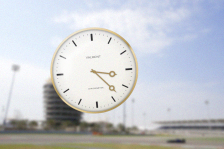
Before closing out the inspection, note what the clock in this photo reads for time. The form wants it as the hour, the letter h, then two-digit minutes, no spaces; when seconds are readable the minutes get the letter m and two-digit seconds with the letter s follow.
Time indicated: 3h23
